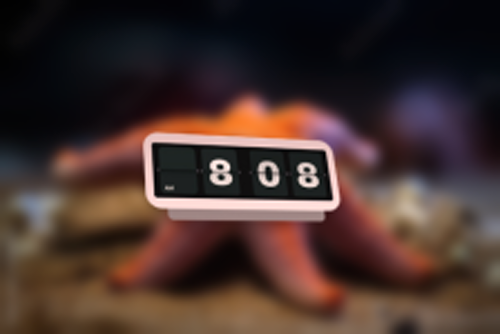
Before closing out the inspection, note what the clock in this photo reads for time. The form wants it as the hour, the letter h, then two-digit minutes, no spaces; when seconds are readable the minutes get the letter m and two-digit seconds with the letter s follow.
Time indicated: 8h08
